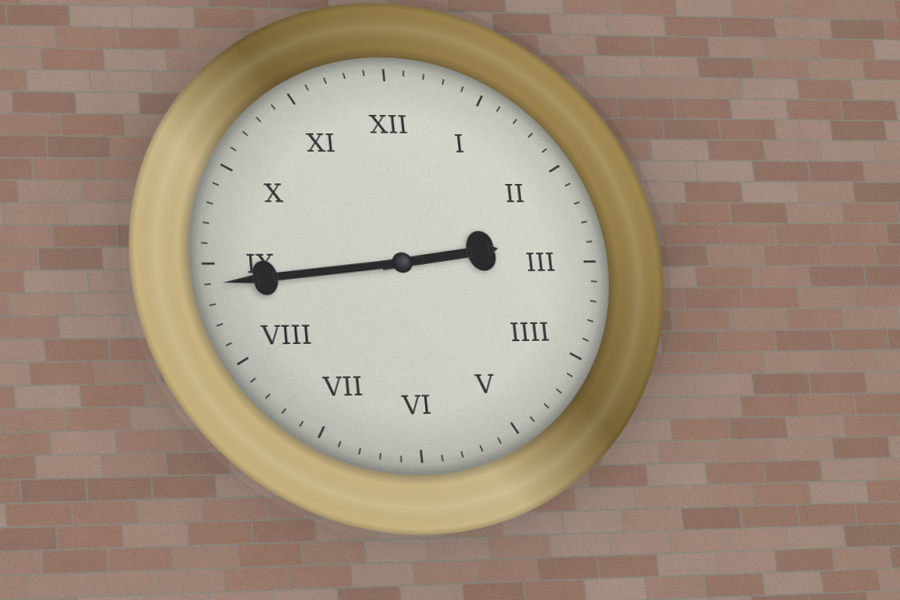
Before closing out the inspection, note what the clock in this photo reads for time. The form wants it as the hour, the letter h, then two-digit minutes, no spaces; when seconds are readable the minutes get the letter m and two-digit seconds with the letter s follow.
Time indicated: 2h44
